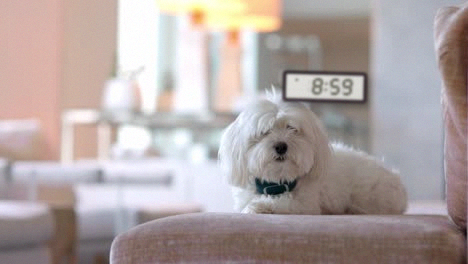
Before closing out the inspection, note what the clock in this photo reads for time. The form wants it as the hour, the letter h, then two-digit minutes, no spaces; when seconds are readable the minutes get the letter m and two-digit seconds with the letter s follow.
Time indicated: 8h59
